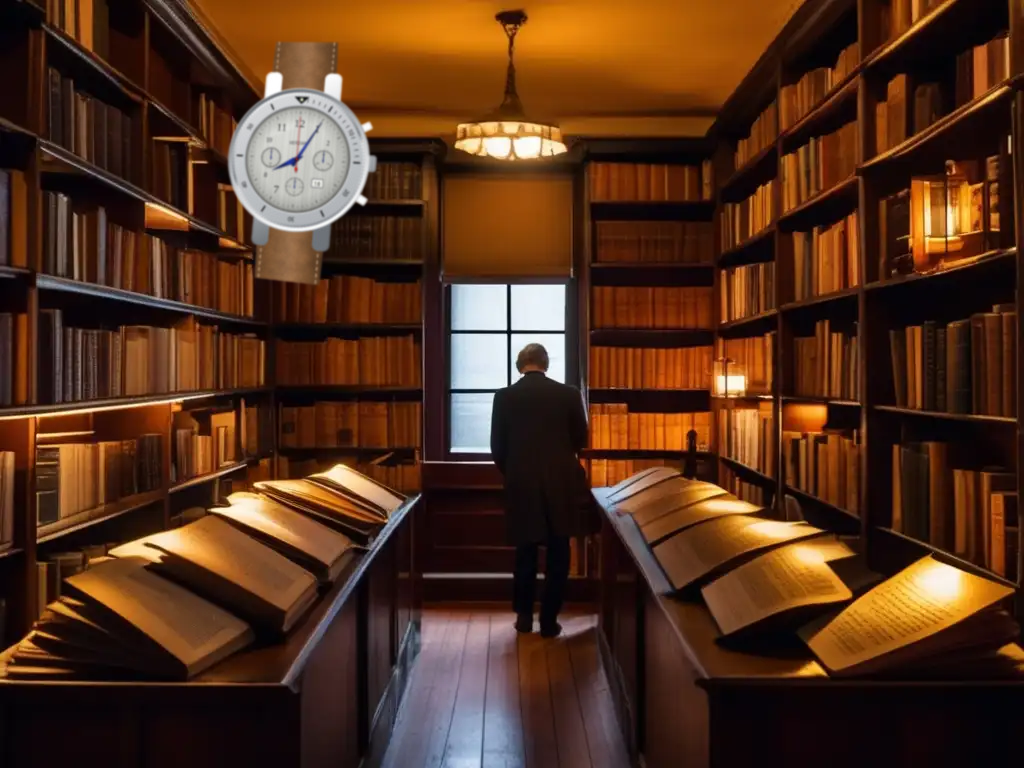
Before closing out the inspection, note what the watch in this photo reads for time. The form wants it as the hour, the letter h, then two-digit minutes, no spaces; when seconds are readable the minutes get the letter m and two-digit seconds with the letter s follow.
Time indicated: 8h05
